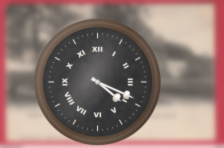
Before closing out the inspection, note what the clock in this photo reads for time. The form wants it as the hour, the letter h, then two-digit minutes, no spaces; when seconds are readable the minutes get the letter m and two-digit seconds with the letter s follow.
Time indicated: 4h19
